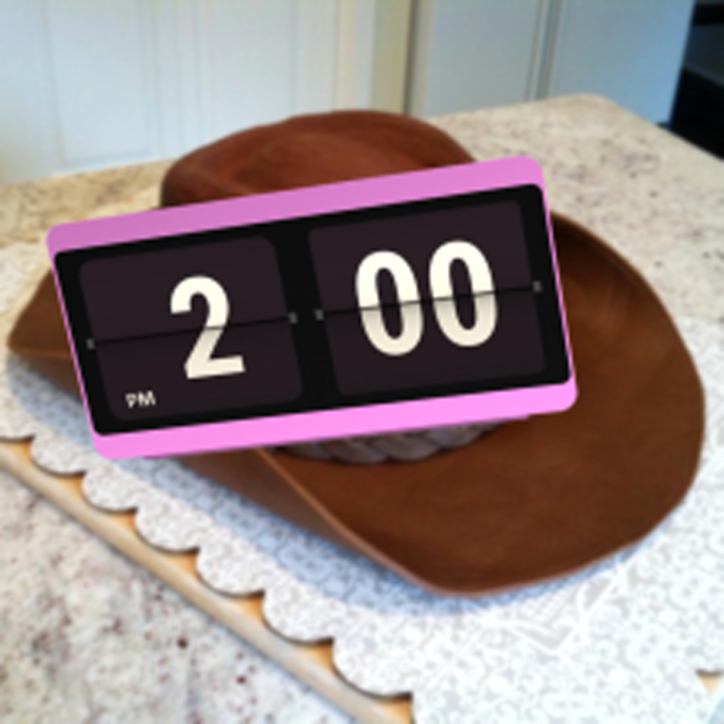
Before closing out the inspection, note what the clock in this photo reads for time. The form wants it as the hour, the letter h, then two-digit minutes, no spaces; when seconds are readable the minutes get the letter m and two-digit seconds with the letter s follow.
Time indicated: 2h00
